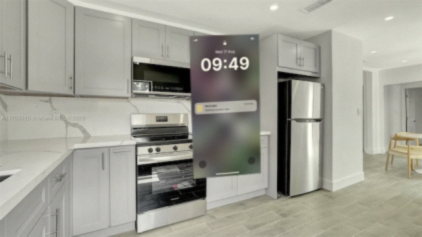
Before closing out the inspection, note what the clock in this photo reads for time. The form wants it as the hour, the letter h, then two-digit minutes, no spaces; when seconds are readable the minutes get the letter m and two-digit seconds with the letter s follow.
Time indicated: 9h49
